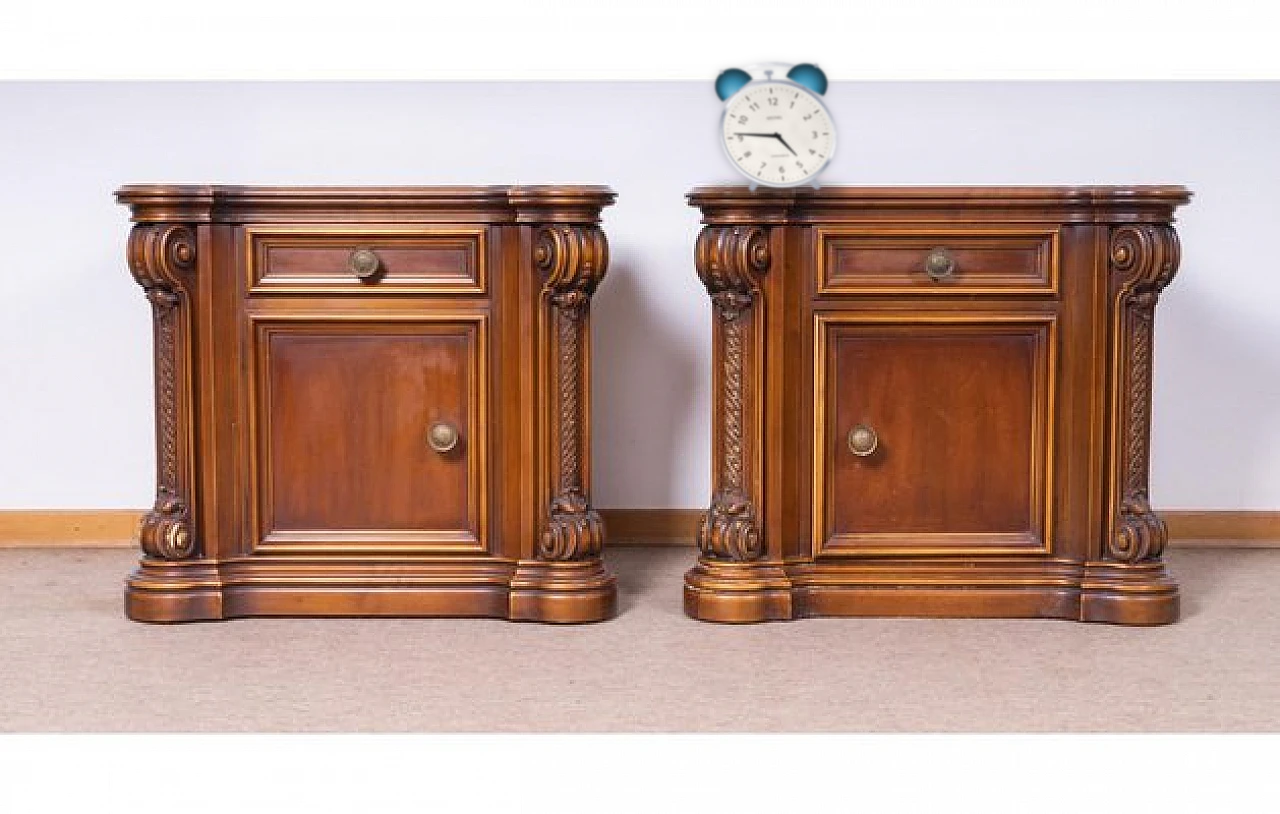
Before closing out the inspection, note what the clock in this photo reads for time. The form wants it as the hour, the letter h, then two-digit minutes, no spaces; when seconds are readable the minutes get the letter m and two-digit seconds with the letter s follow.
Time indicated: 4h46
